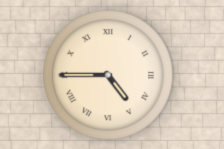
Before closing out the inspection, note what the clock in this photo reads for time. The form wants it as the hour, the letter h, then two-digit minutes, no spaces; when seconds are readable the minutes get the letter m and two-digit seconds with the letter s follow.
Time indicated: 4h45
